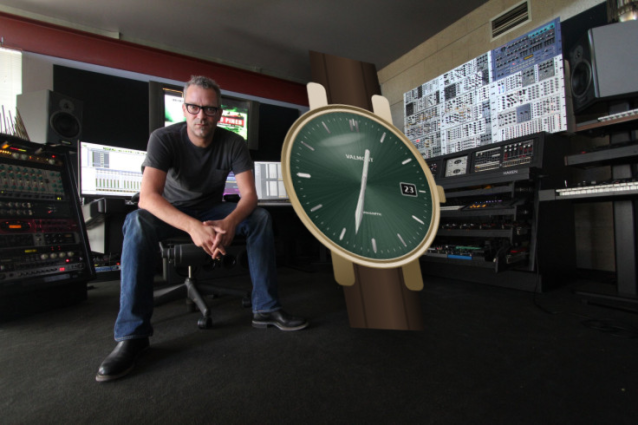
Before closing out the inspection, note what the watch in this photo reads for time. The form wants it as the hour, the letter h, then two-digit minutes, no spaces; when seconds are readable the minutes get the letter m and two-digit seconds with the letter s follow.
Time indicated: 12h33
